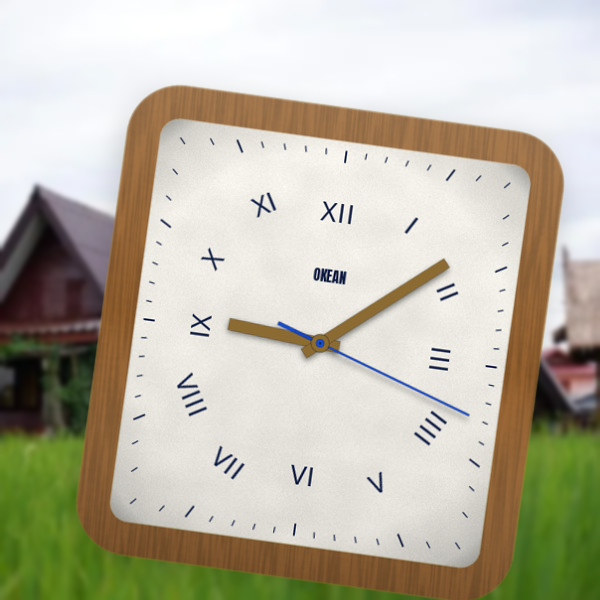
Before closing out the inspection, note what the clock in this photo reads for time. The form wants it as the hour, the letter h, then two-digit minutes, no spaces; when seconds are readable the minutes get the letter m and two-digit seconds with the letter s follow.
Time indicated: 9h08m18s
